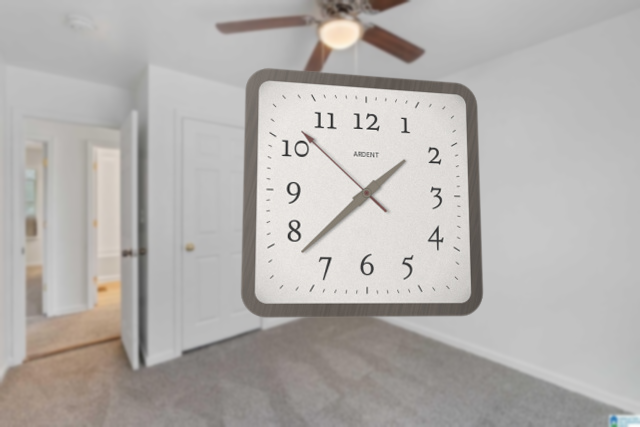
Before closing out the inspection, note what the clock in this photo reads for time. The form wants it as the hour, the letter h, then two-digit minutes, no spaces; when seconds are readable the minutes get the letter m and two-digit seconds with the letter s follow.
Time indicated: 1h37m52s
